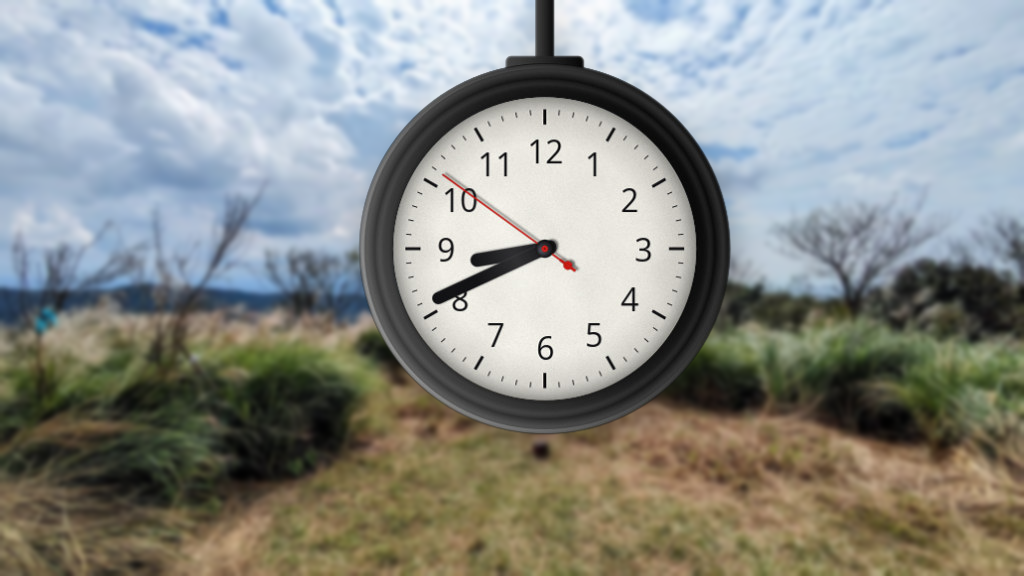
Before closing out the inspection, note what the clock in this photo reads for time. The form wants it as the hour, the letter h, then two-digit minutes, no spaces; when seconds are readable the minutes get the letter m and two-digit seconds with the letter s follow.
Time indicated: 8h40m51s
